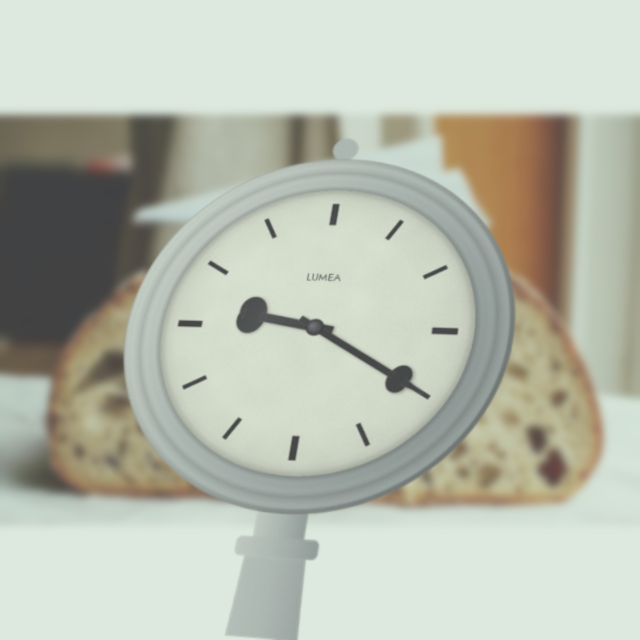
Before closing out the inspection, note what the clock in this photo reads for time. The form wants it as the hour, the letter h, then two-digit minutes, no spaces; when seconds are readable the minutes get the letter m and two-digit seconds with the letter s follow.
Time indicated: 9h20
